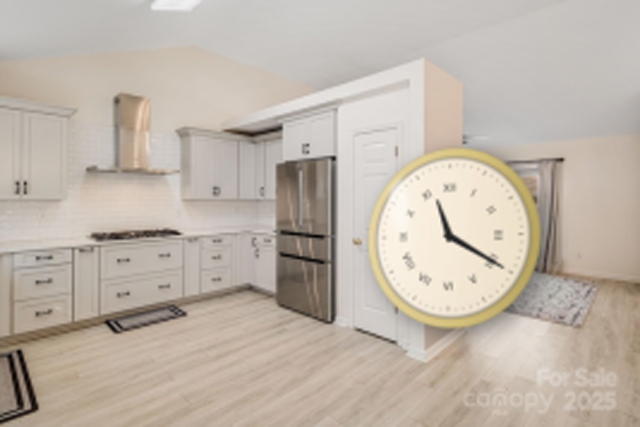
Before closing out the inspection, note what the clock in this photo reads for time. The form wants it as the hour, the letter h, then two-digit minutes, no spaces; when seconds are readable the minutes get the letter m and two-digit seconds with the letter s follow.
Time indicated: 11h20
